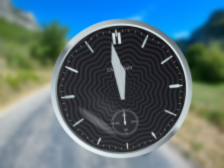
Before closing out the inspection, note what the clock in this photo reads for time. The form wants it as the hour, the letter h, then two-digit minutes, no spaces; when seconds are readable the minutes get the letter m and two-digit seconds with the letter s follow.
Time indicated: 11h59
